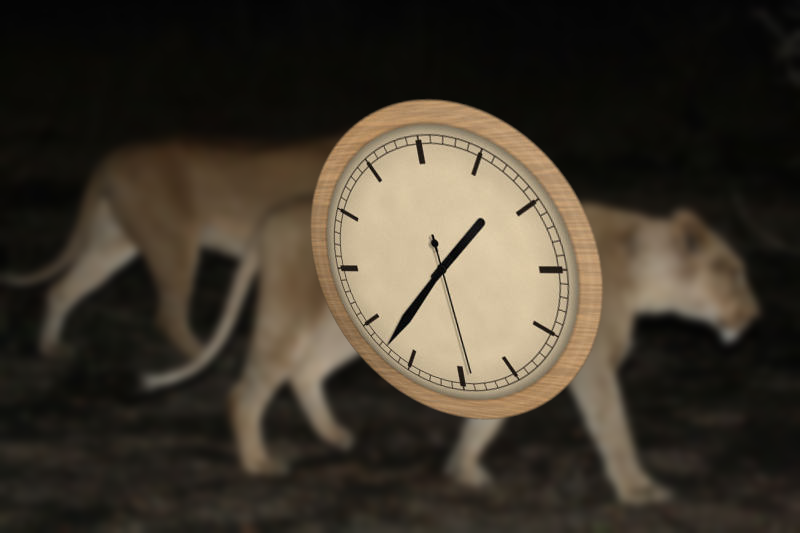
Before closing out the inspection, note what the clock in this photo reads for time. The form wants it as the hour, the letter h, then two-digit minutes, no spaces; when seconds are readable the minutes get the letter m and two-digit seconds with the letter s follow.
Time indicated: 1h37m29s
